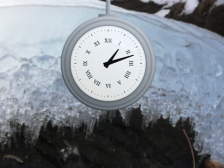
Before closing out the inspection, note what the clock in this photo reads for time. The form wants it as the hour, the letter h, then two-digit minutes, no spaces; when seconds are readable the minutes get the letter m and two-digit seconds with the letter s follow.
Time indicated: 1h12
